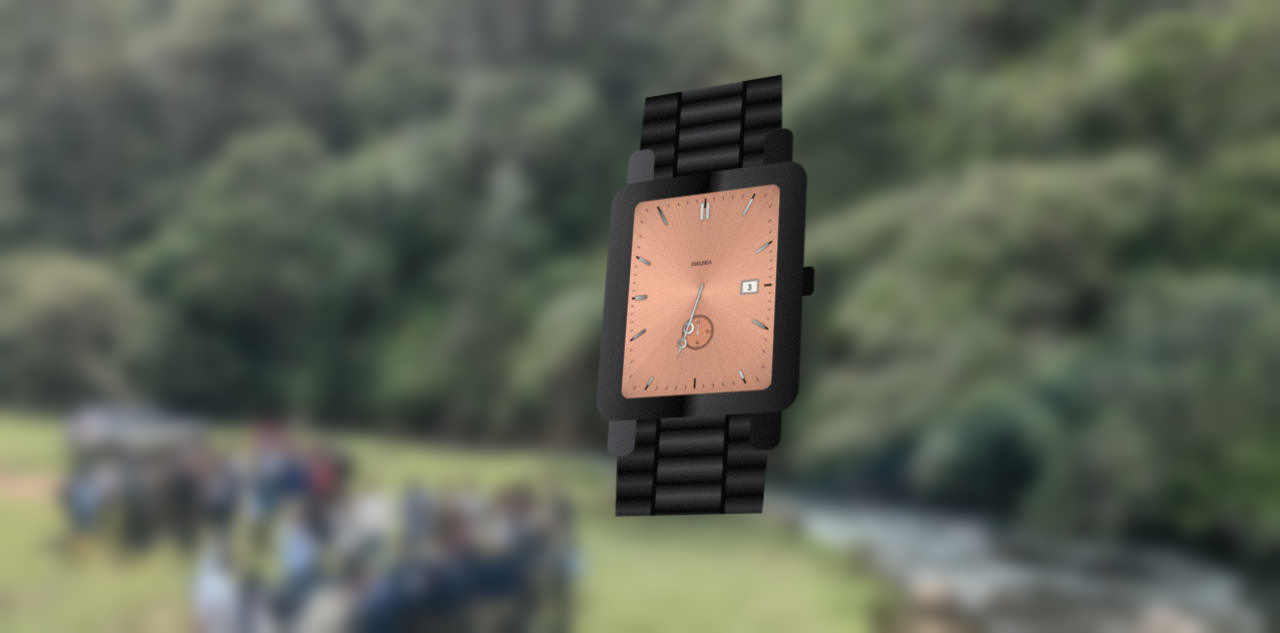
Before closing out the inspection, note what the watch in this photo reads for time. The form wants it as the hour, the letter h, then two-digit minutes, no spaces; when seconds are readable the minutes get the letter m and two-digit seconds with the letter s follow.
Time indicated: 6h33
